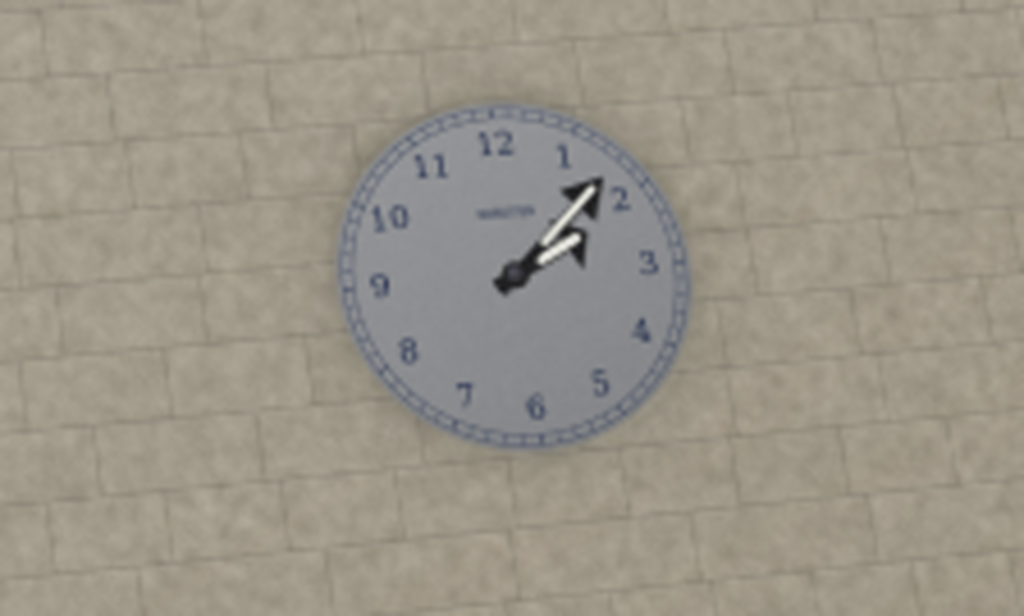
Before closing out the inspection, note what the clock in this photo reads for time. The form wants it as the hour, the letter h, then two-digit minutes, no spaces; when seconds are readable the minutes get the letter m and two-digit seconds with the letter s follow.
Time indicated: 2h08
